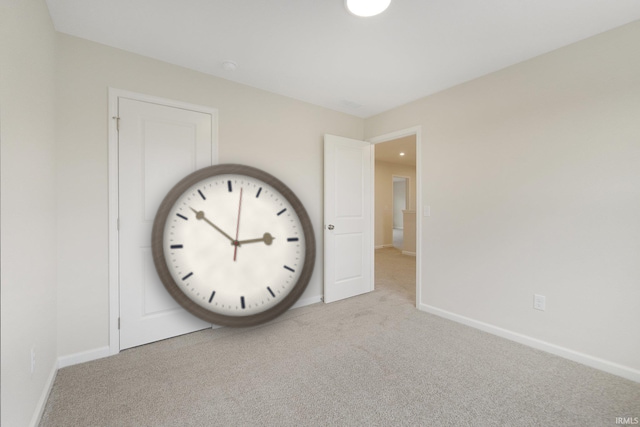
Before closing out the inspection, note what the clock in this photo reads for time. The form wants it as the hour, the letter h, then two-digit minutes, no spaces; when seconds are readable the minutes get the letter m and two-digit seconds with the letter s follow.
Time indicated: 2h52m02s
